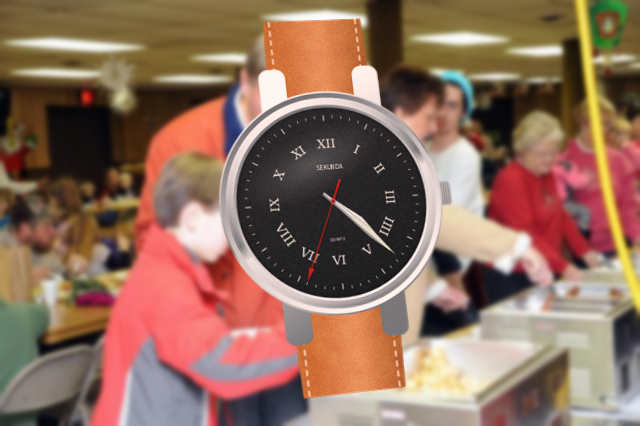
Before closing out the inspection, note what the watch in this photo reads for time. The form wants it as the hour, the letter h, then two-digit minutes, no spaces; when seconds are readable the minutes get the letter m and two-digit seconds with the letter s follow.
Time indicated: 4h22m34s
